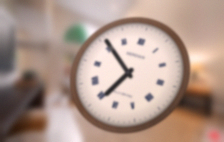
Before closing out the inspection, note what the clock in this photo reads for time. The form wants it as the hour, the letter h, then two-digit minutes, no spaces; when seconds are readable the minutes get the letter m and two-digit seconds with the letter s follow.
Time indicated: 6h51
